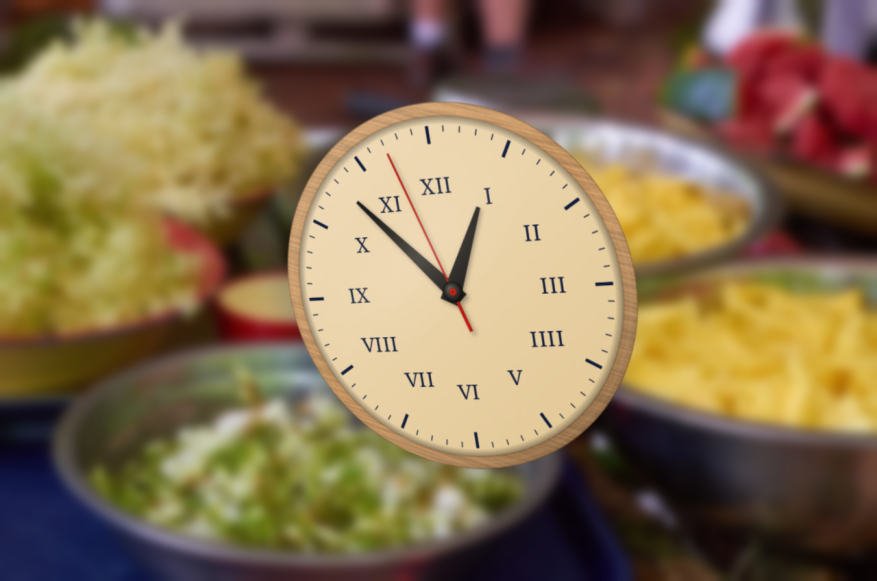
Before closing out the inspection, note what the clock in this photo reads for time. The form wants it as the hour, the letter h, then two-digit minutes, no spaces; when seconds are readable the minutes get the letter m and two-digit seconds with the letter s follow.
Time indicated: 12h52m57s
